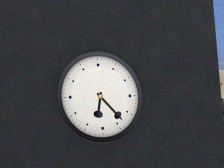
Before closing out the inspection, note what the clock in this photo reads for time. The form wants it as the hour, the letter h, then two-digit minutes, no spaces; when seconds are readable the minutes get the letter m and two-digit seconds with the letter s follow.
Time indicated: 6h23
